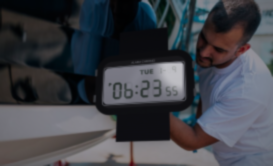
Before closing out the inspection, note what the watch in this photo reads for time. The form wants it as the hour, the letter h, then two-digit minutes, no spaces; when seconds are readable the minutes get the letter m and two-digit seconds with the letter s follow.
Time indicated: 6h23
